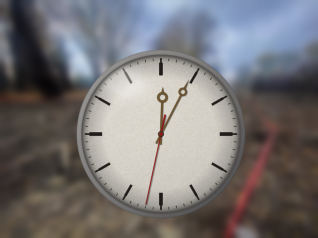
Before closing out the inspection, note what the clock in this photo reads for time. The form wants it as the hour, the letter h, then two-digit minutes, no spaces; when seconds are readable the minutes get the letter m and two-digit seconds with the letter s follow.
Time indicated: 12h04m32s
